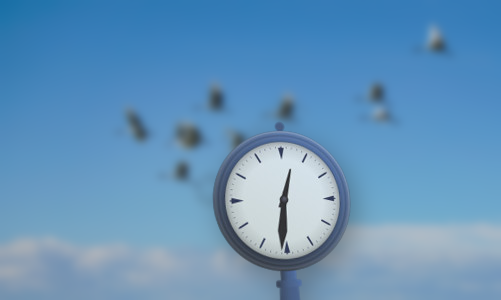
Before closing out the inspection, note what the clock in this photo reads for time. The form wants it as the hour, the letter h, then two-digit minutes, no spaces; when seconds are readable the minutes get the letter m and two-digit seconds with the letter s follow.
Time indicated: 12h31
